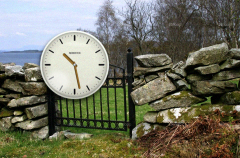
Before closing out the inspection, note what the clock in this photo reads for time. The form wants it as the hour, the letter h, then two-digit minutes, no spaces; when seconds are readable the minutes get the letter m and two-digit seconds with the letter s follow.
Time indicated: 10h28
